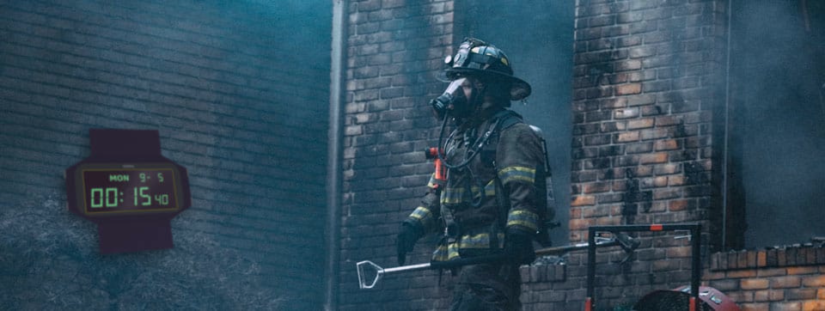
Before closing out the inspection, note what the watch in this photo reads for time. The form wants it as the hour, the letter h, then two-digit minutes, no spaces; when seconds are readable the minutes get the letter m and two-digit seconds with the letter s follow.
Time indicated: 0h15
